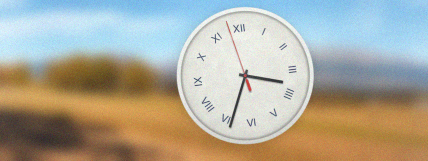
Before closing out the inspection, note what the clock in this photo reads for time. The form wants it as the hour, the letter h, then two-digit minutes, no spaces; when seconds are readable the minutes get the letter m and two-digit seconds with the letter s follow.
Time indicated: 3h33m58s
